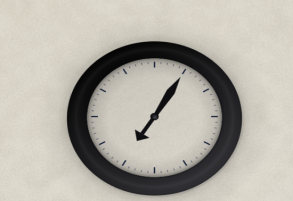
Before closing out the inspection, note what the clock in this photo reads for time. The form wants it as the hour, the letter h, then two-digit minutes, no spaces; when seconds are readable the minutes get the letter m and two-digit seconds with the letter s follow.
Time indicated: 7h05
